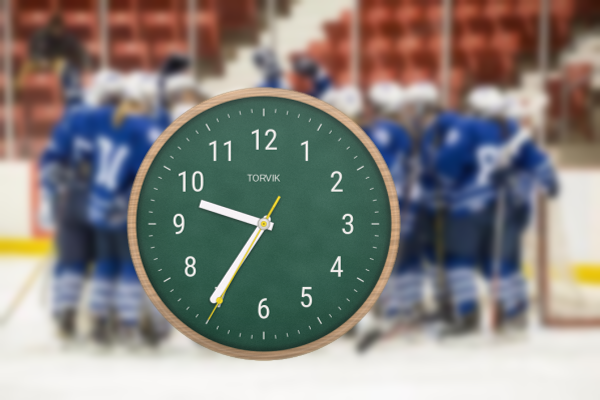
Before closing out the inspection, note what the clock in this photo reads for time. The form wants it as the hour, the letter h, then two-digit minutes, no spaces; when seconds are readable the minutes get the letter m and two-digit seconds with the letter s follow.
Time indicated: 9h35m35s
